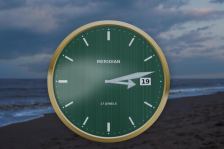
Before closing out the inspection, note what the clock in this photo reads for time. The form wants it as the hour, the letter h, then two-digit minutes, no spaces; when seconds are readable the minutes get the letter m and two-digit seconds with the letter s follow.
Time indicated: 3h13
